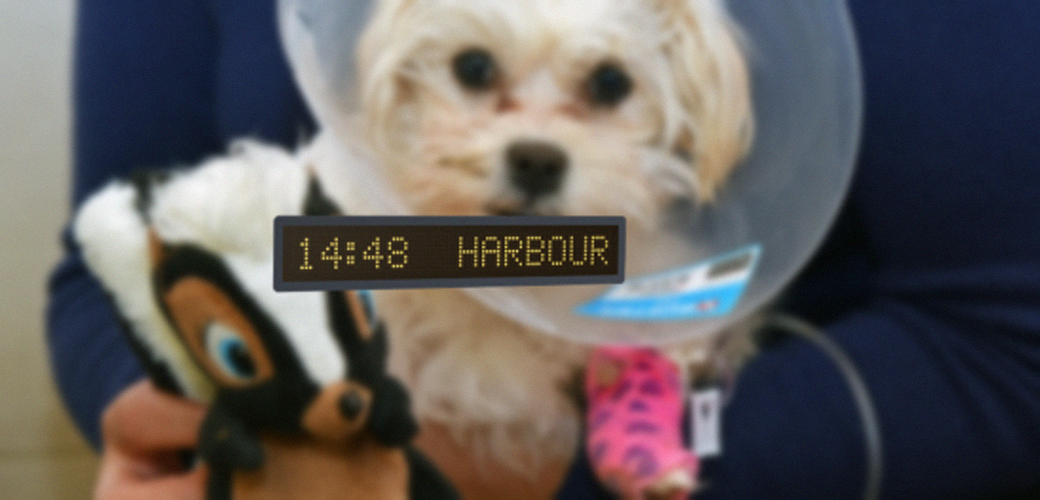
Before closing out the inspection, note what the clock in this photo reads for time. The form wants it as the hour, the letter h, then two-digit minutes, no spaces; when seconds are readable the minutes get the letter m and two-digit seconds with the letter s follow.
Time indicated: 14h48
